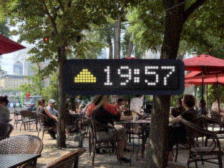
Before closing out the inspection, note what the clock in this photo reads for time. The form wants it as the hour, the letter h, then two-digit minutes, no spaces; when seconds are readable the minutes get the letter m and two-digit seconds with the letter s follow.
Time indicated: 19h57
